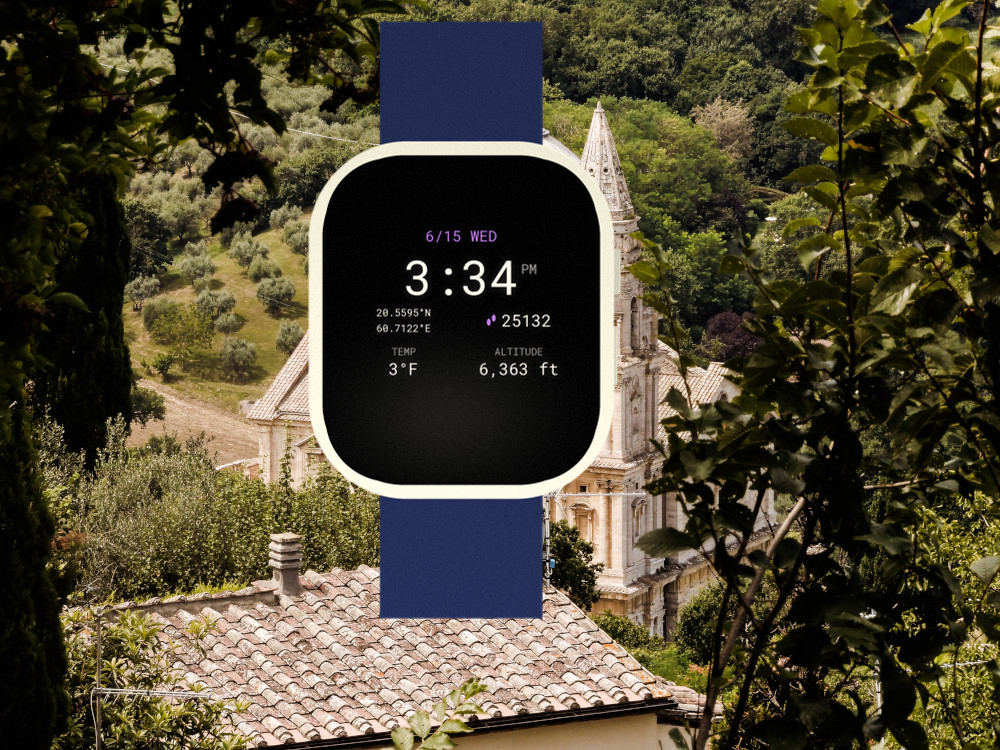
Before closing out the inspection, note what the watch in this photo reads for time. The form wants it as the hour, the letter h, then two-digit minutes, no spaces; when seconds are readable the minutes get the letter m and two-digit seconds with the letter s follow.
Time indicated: 3h34
